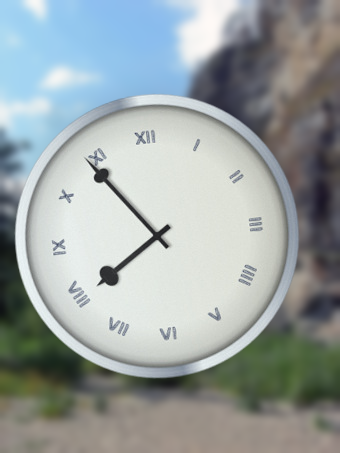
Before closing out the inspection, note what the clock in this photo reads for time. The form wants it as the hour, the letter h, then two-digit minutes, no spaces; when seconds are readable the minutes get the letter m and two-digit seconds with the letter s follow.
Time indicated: 7h54
